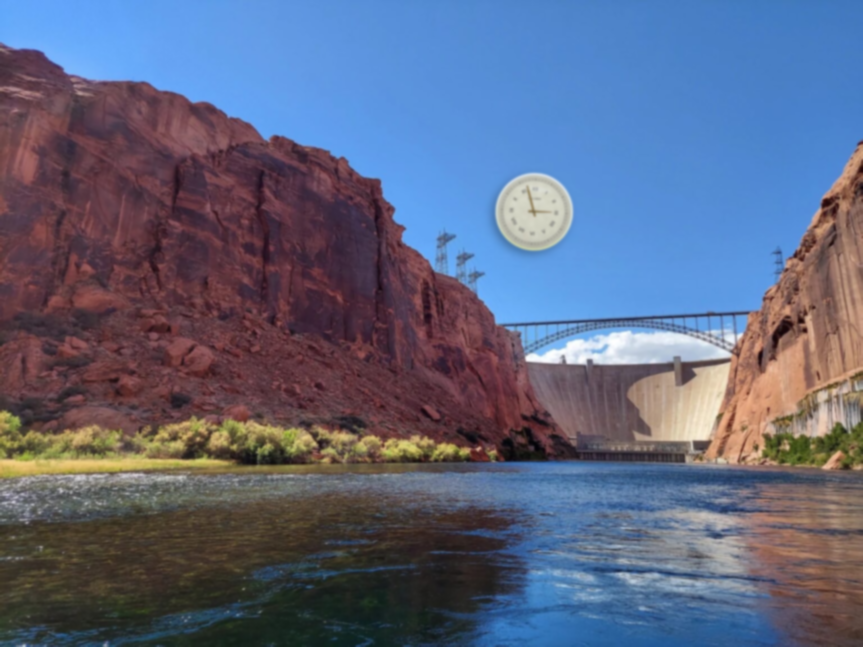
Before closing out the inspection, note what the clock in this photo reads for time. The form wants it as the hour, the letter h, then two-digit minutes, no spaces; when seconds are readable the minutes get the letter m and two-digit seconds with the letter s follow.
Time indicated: 2h57
